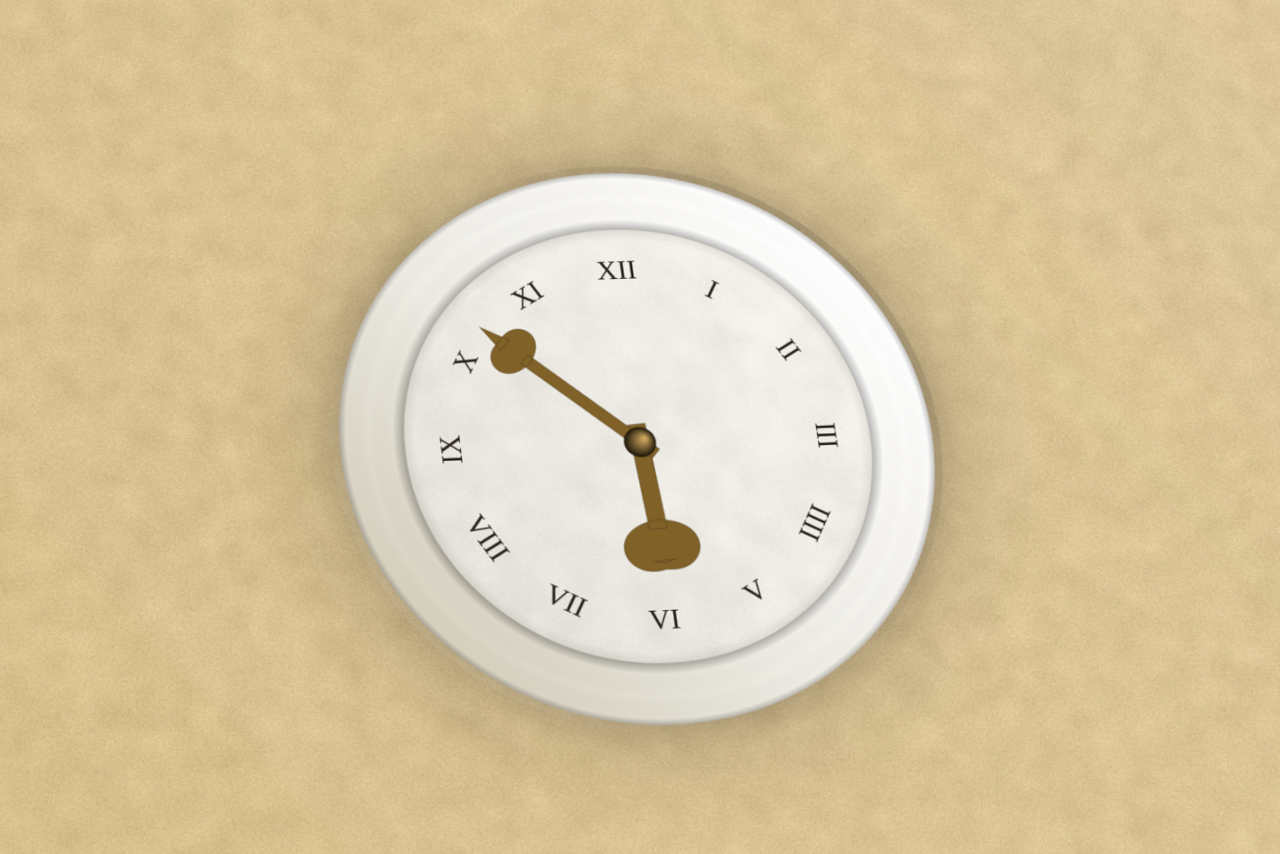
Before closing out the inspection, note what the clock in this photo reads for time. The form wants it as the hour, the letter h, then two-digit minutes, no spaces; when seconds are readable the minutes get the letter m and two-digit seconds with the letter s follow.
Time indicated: 5h52
